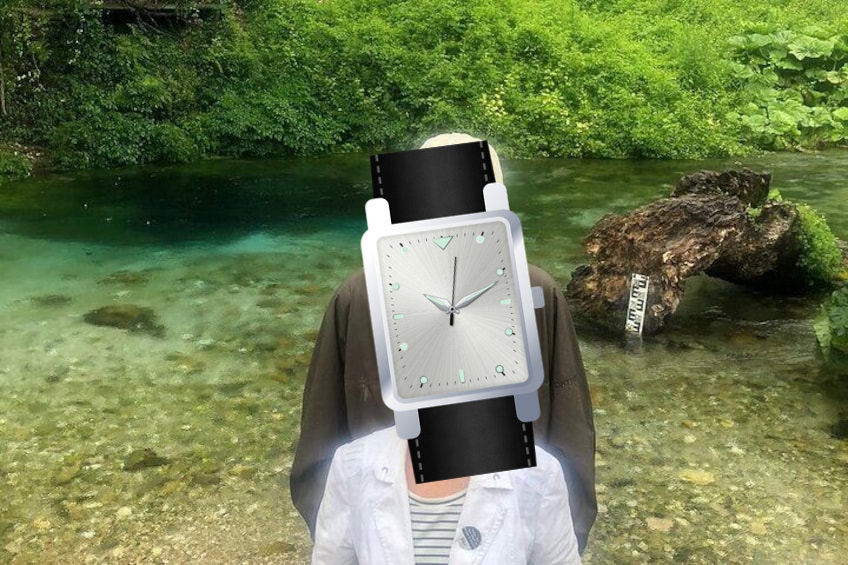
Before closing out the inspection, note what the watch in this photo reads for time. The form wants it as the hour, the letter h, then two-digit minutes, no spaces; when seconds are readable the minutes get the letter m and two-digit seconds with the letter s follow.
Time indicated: 10h11m02s
